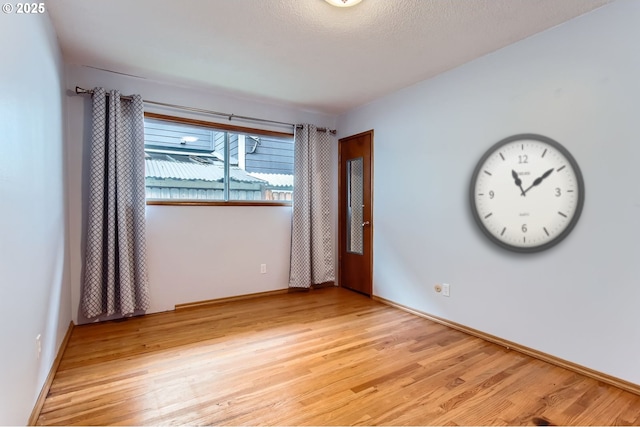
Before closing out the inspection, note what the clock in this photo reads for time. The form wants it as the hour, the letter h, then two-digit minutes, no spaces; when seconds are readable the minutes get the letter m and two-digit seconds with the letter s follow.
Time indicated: 11h09
